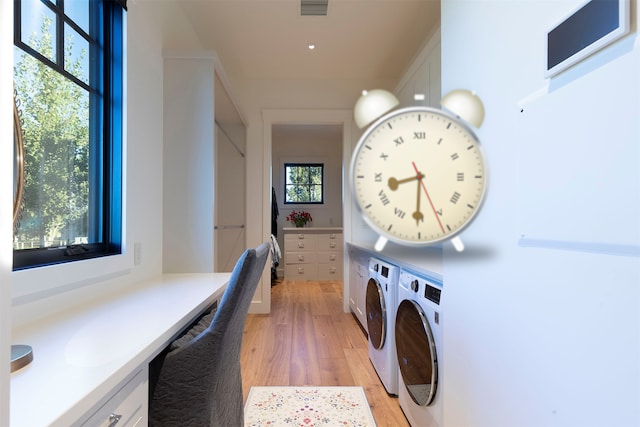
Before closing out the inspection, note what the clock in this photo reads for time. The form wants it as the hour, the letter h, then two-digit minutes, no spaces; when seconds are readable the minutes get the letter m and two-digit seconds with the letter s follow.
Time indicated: 8h30m26s
